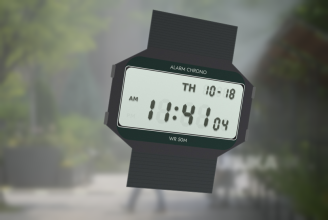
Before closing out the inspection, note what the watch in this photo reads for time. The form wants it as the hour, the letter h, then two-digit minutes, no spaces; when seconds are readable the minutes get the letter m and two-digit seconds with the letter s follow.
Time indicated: 11h41m04s
